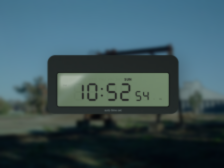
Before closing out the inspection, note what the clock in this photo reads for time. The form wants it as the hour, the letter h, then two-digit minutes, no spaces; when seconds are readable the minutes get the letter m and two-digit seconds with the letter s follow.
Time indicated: 10h52m54s
